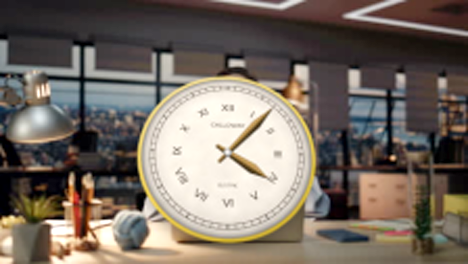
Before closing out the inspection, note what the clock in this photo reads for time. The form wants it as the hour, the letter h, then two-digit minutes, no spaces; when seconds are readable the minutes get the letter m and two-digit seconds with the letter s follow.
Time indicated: 4h07
